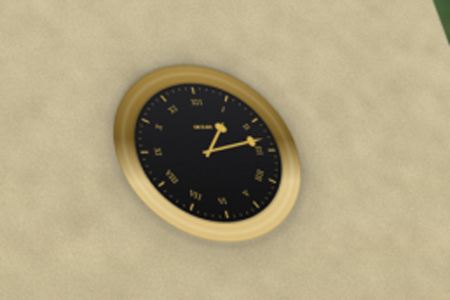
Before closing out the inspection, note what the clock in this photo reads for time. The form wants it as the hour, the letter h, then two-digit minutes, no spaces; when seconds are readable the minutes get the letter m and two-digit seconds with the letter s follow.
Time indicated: 1h13
